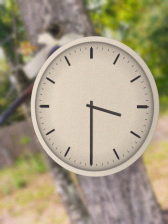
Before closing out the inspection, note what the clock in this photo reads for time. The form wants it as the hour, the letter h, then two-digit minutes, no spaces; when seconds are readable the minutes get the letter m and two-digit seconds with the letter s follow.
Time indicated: 3h30
